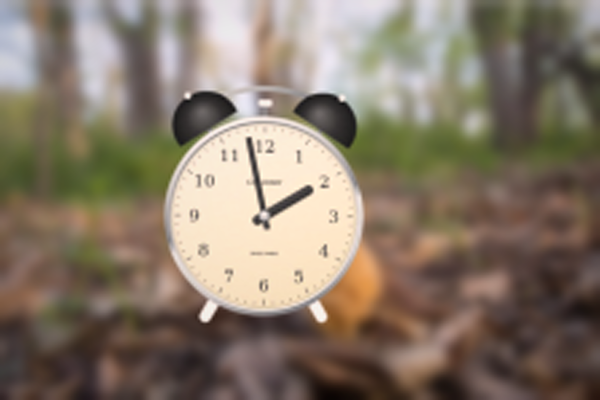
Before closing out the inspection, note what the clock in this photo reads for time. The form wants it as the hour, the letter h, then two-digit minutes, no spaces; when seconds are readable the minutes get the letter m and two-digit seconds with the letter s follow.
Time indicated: 1h58
